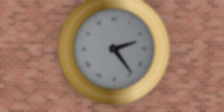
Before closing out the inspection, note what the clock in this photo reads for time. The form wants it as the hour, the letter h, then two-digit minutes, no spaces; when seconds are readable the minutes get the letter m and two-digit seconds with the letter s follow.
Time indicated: 2h24
